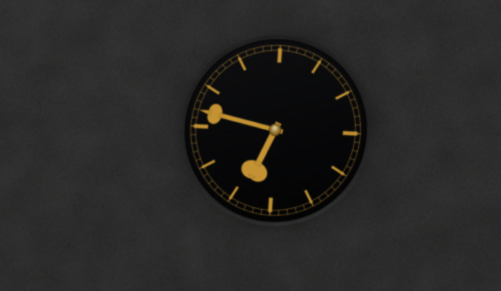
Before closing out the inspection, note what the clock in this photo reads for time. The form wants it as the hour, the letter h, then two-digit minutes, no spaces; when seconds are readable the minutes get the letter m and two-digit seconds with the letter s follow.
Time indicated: 6h47
